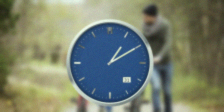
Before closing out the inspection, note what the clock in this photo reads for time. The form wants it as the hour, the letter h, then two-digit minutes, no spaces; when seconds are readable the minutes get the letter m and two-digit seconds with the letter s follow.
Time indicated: 1h10
